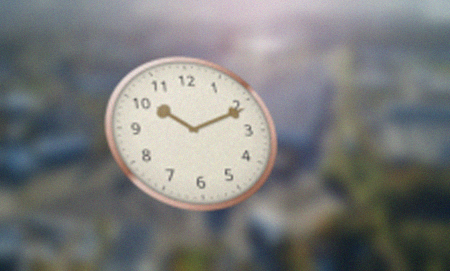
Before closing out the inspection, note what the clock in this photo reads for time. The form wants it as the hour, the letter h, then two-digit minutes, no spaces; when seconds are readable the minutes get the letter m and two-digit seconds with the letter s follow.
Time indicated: 10h11
